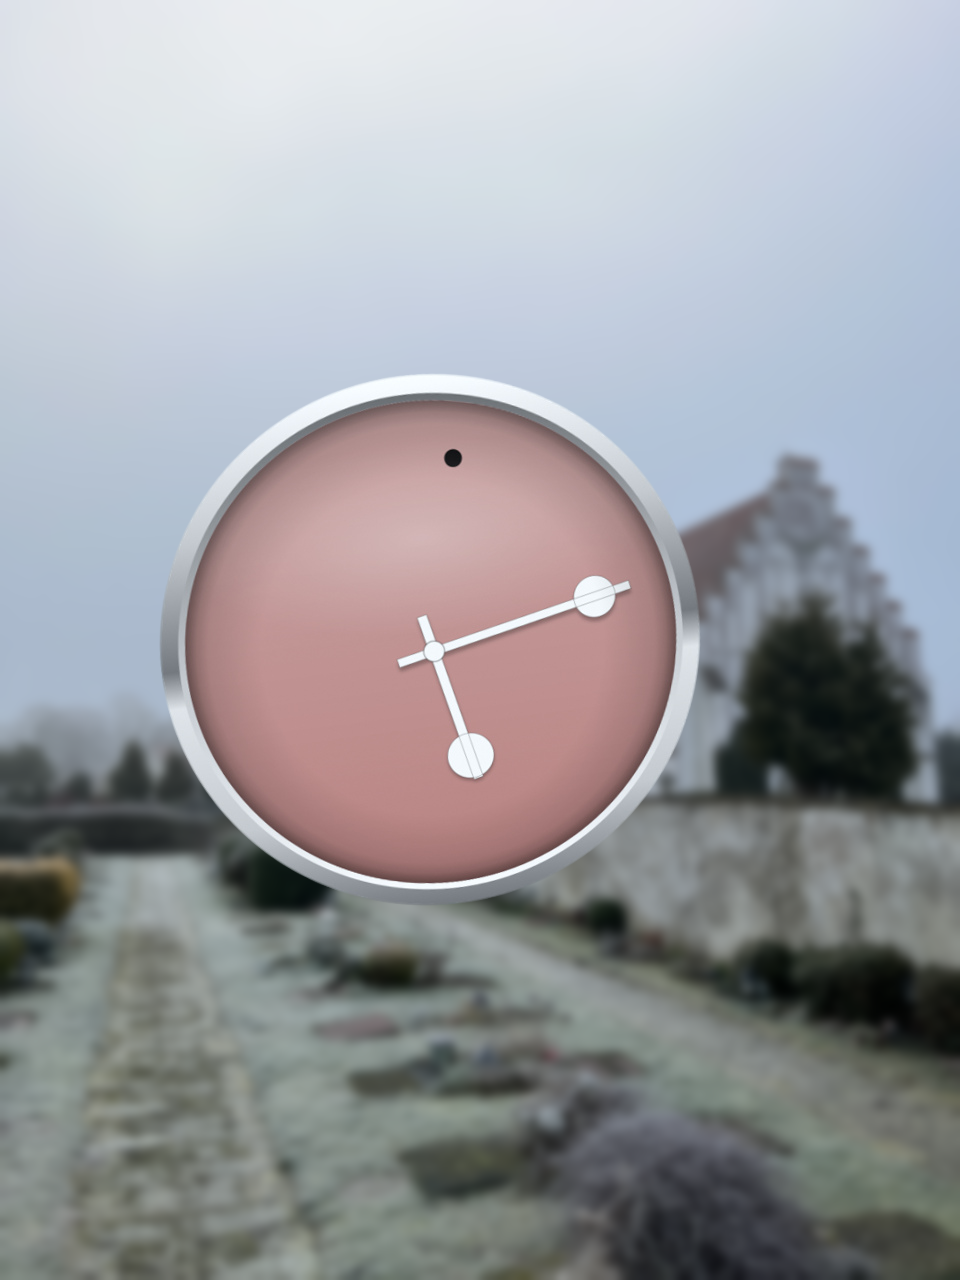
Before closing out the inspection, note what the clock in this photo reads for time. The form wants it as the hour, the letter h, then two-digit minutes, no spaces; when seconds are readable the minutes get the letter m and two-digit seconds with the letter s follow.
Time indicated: 5h11
